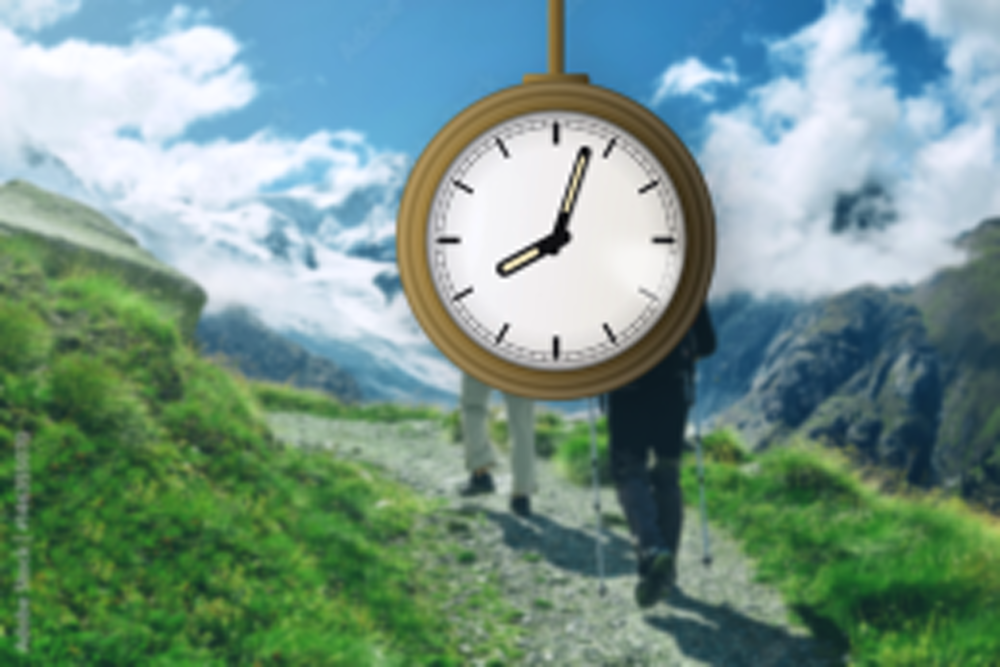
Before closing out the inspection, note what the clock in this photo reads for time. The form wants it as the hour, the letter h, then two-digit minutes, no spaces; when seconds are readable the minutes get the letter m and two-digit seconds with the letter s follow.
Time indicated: 8h03
